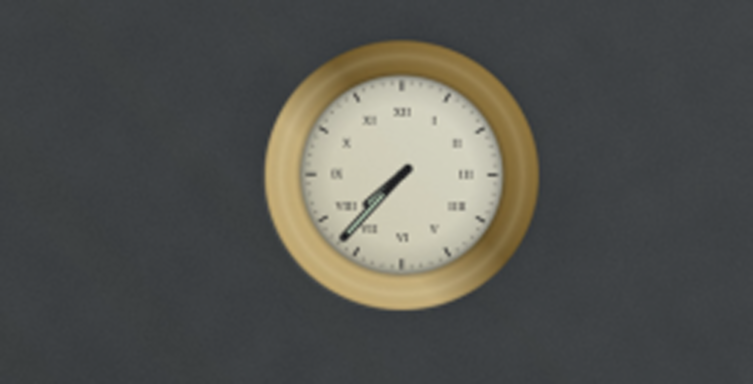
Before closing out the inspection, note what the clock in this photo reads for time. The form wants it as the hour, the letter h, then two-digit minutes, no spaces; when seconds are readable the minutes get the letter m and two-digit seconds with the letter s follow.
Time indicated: 7h37
